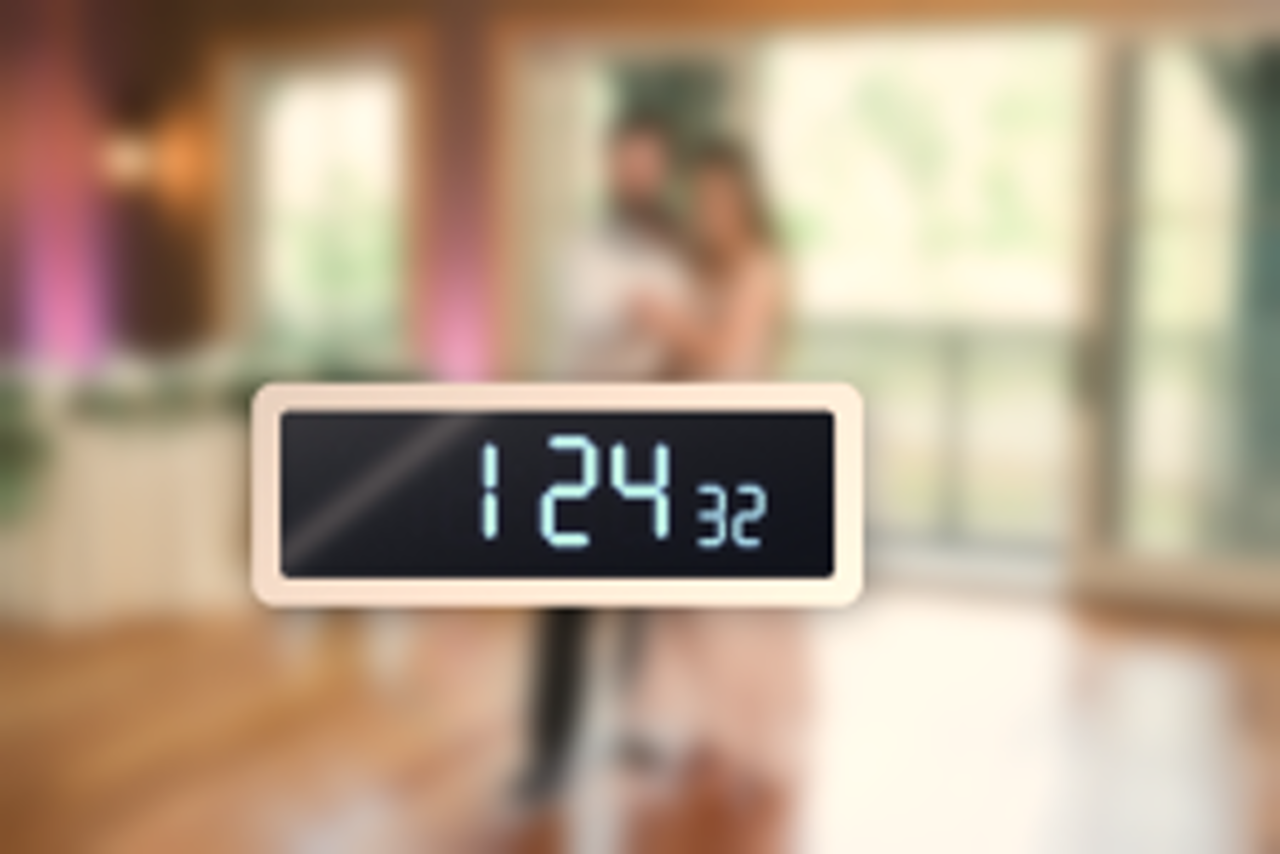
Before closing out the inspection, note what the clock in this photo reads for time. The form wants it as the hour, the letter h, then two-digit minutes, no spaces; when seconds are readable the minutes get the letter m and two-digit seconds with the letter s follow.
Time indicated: 1h24m32s
